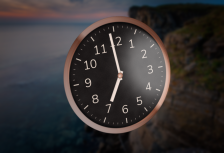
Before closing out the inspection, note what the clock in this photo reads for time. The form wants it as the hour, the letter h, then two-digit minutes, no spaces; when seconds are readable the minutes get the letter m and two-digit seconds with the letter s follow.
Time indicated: 6h59
